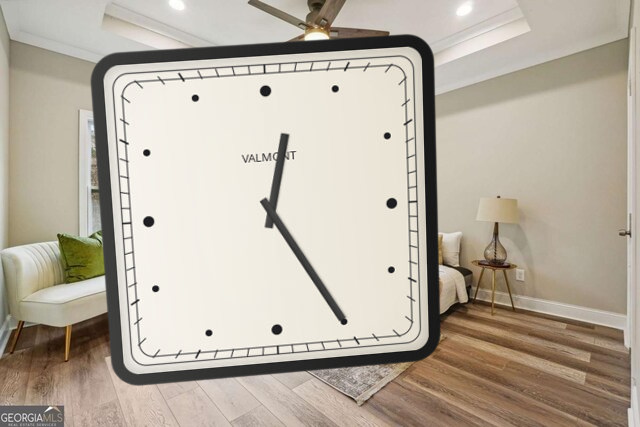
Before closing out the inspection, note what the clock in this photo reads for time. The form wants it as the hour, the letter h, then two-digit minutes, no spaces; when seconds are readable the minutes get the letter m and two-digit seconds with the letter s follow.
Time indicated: 12h25
